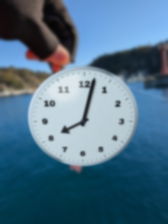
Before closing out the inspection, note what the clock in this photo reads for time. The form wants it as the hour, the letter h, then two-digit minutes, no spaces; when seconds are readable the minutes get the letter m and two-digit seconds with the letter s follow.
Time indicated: 8h02
